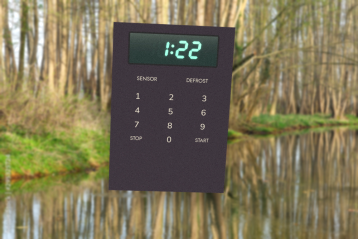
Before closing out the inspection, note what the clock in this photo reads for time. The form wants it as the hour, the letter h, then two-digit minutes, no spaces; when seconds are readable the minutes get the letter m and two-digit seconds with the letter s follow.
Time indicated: 1h22
